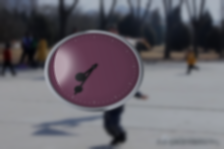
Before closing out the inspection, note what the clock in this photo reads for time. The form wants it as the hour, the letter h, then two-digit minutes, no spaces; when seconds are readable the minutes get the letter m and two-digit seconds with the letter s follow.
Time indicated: 7h35
